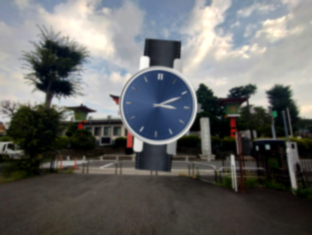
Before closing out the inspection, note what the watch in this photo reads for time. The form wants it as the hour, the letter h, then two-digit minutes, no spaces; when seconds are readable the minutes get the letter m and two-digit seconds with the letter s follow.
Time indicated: 3h11
